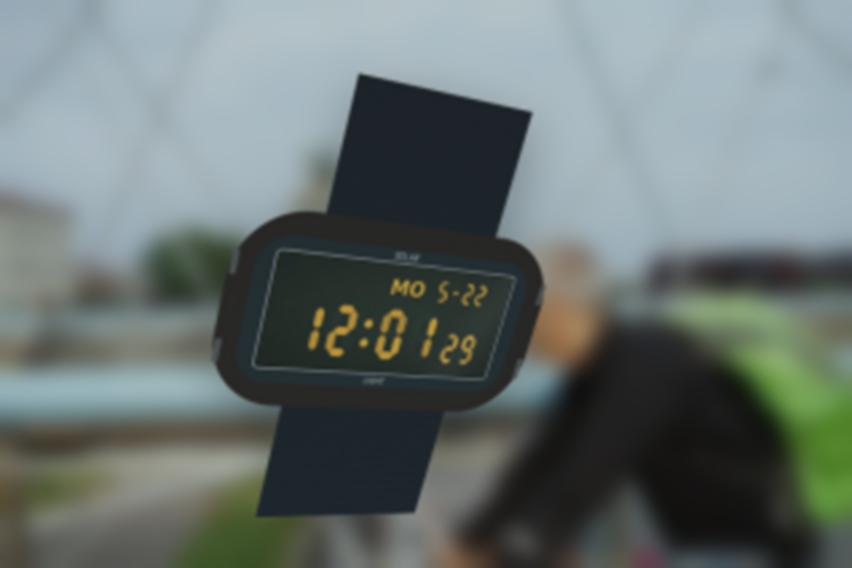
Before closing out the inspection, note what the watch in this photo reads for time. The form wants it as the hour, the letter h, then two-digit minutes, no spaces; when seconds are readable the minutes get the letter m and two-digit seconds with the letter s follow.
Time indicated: 12h01m29s
